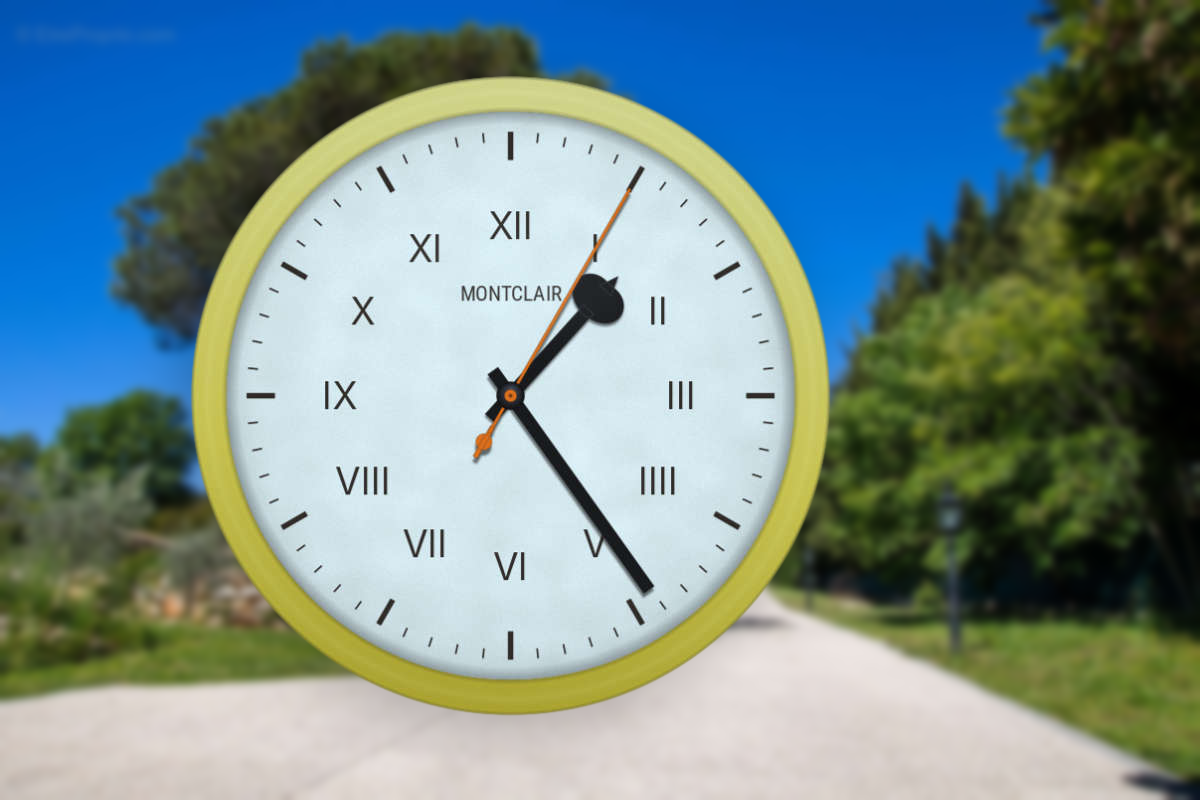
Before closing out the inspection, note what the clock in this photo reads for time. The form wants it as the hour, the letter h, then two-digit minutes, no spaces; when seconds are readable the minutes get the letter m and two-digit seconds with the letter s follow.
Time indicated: 1h24m05s
